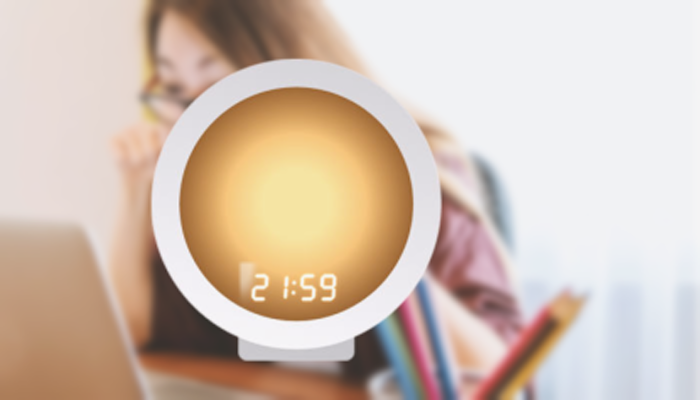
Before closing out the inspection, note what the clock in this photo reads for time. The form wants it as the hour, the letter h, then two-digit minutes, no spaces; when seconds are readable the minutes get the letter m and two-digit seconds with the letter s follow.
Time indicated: 21h59
